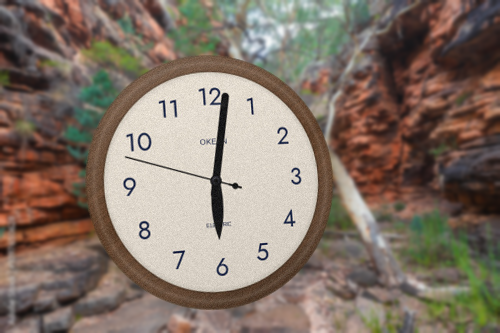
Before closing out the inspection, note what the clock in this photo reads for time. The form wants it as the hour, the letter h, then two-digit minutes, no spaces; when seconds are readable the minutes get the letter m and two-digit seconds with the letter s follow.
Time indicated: 6h01m48s
